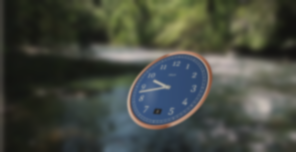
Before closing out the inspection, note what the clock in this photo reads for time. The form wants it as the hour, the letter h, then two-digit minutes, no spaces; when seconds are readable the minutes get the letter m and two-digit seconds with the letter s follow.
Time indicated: 9h43
